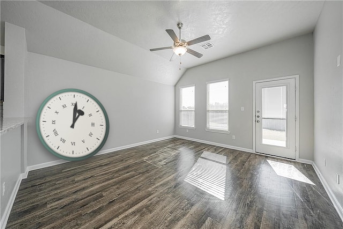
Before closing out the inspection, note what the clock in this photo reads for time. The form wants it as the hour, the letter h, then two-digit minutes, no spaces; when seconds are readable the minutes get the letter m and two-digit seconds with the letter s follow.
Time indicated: 1h01
